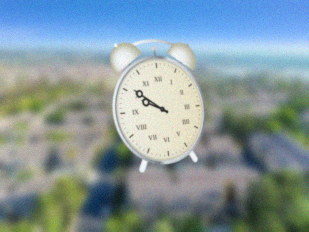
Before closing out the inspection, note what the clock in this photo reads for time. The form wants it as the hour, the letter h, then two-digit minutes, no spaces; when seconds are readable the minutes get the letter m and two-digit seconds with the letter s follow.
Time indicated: 9h51
